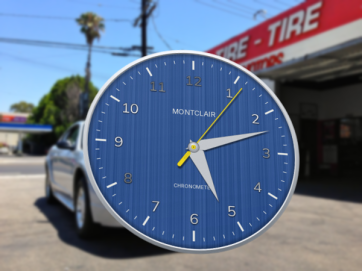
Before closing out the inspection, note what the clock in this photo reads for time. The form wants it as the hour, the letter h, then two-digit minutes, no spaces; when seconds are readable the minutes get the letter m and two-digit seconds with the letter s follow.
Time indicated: 5h12m06s
